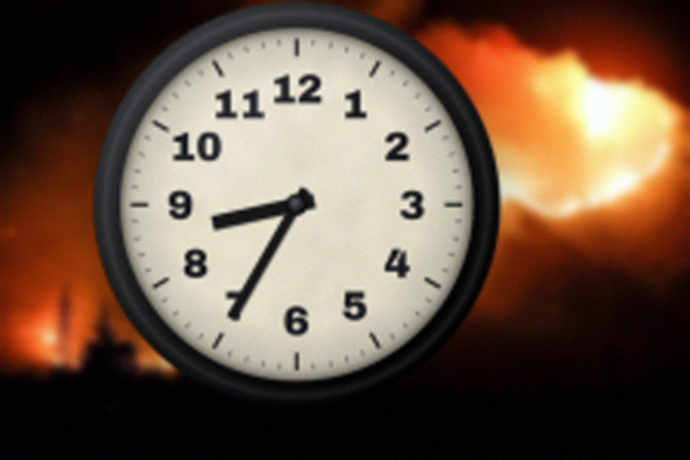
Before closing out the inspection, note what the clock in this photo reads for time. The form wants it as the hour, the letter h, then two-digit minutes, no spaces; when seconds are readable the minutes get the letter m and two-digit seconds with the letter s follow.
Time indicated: 8h35
